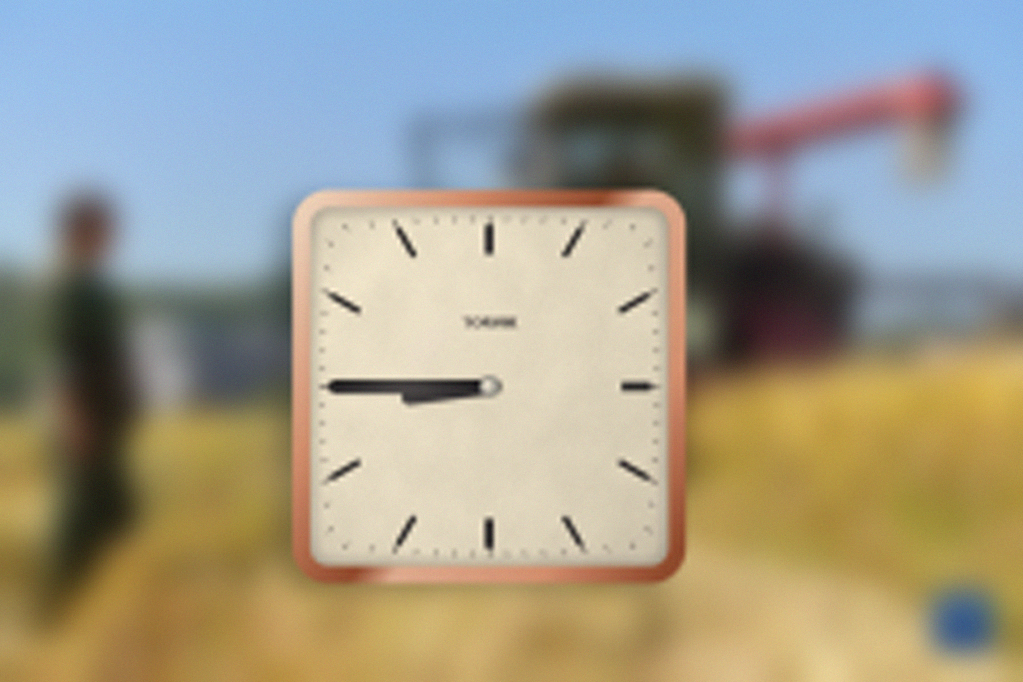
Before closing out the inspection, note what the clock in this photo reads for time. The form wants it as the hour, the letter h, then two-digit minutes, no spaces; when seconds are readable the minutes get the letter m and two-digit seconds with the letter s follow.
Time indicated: 8h45
